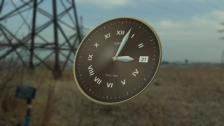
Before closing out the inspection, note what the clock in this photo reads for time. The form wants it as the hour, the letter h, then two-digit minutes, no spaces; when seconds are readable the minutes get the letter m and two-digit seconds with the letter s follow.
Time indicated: 3h03
